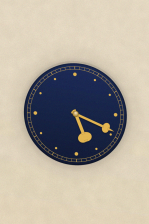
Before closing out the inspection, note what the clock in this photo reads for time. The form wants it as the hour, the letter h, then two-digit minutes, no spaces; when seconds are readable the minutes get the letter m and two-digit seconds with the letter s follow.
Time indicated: 5h19
